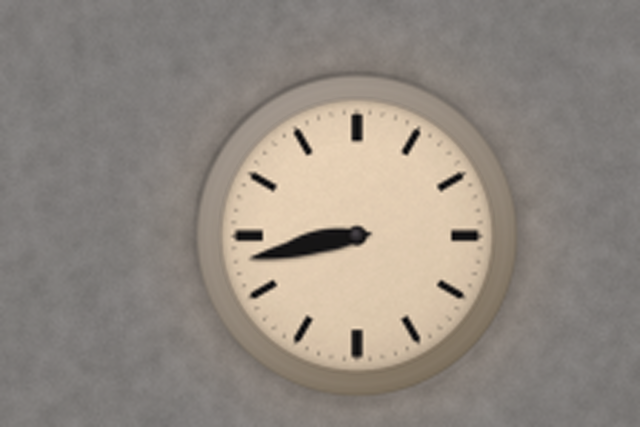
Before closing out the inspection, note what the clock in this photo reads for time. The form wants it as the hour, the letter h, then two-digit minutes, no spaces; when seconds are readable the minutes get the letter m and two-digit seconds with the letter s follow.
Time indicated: 8h43
